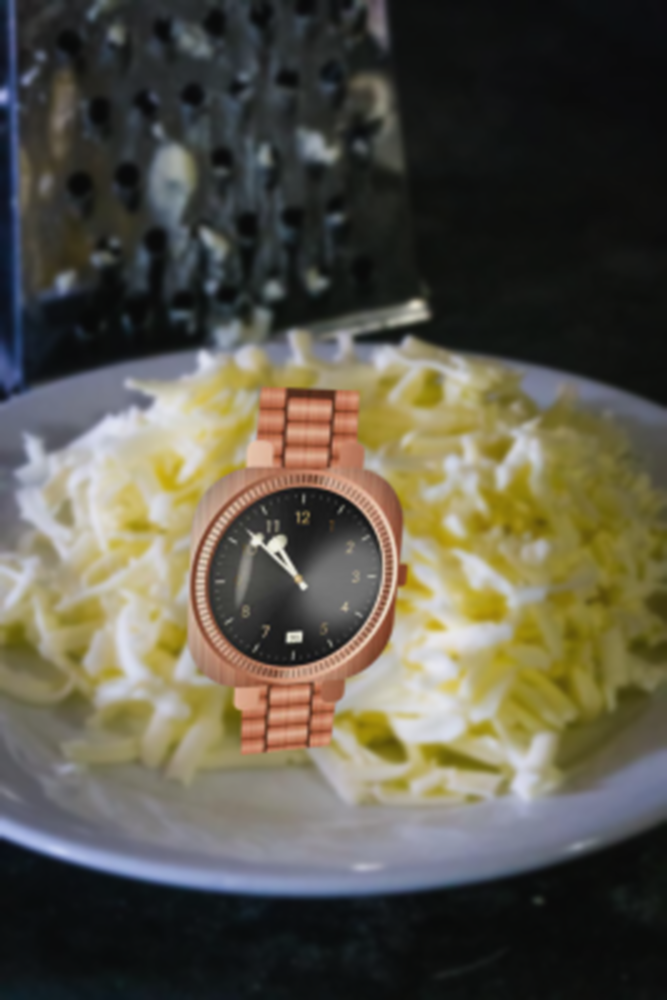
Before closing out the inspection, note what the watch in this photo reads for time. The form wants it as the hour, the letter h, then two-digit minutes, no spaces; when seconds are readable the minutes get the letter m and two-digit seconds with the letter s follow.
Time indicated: 10h52
